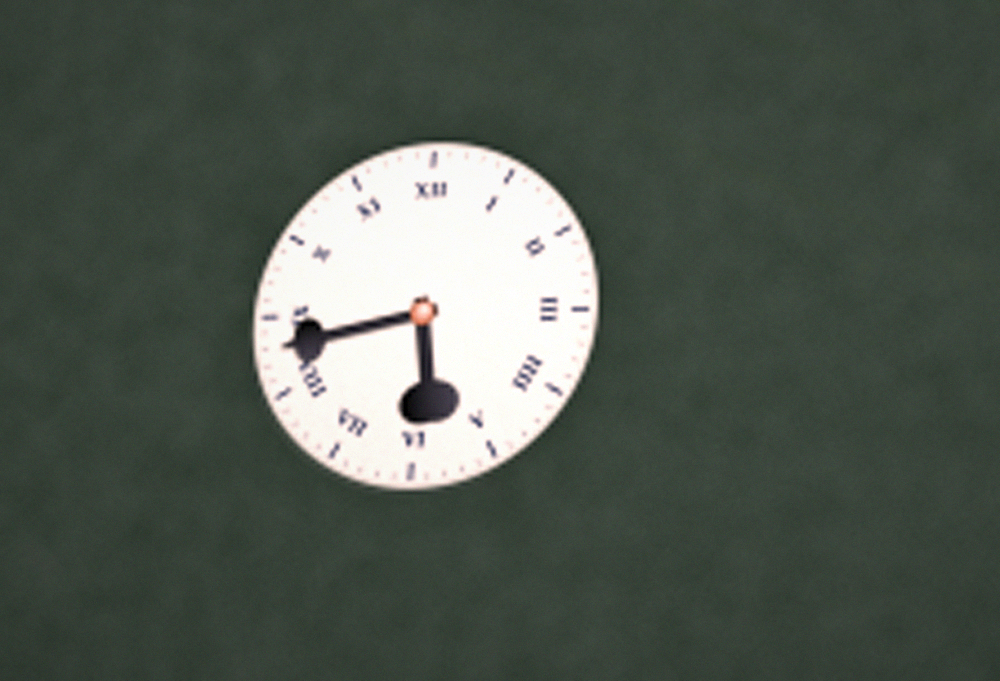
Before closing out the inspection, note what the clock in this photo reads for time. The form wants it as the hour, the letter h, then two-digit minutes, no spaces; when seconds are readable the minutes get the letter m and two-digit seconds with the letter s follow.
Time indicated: 5h43
